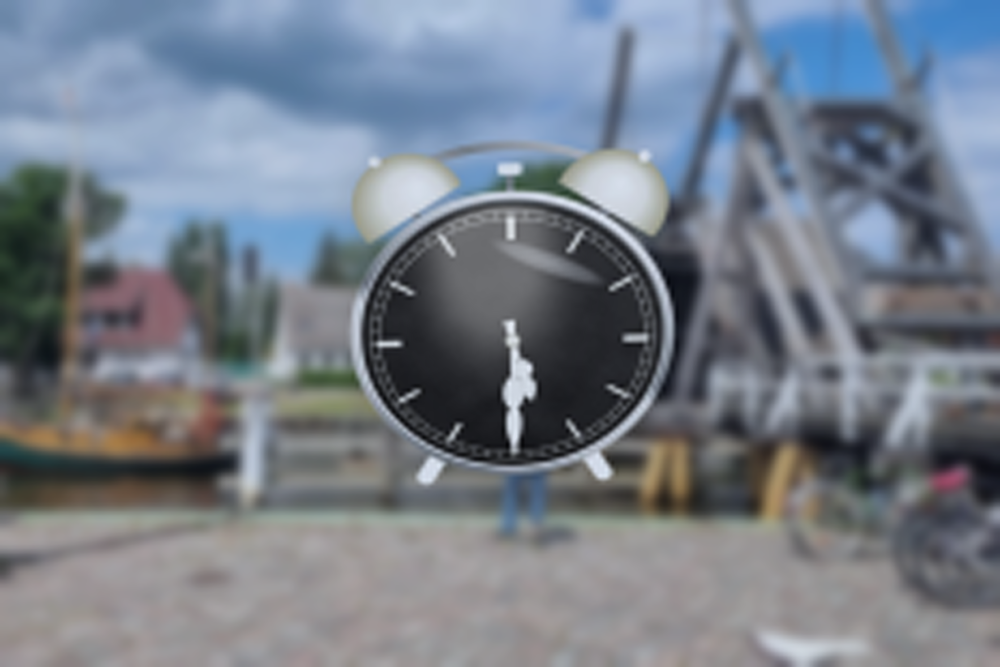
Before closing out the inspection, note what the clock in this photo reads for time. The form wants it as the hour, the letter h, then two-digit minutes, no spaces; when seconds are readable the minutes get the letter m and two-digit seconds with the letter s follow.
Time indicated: 5h30
